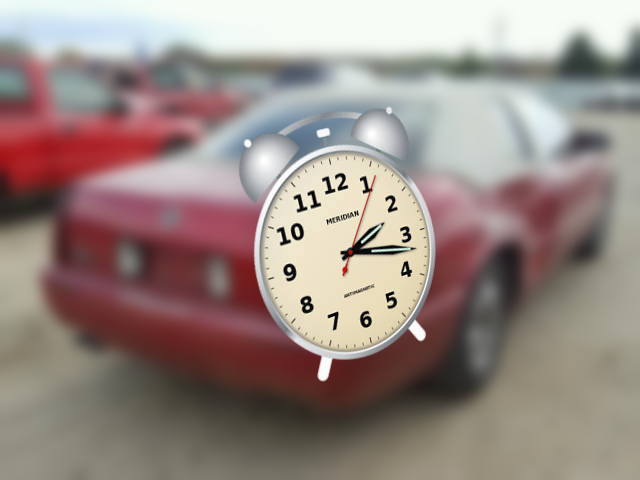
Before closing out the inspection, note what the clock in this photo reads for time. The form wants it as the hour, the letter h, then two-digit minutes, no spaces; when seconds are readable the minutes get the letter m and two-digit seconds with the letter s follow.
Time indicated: 2h17m06s
